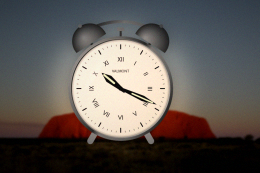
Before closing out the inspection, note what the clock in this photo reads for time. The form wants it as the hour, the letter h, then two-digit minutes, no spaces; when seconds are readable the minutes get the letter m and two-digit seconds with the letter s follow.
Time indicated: 10h19
